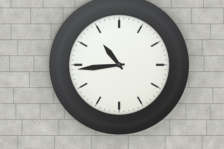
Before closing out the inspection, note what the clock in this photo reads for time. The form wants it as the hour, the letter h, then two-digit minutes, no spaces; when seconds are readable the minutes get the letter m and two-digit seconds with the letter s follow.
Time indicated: 10h44
